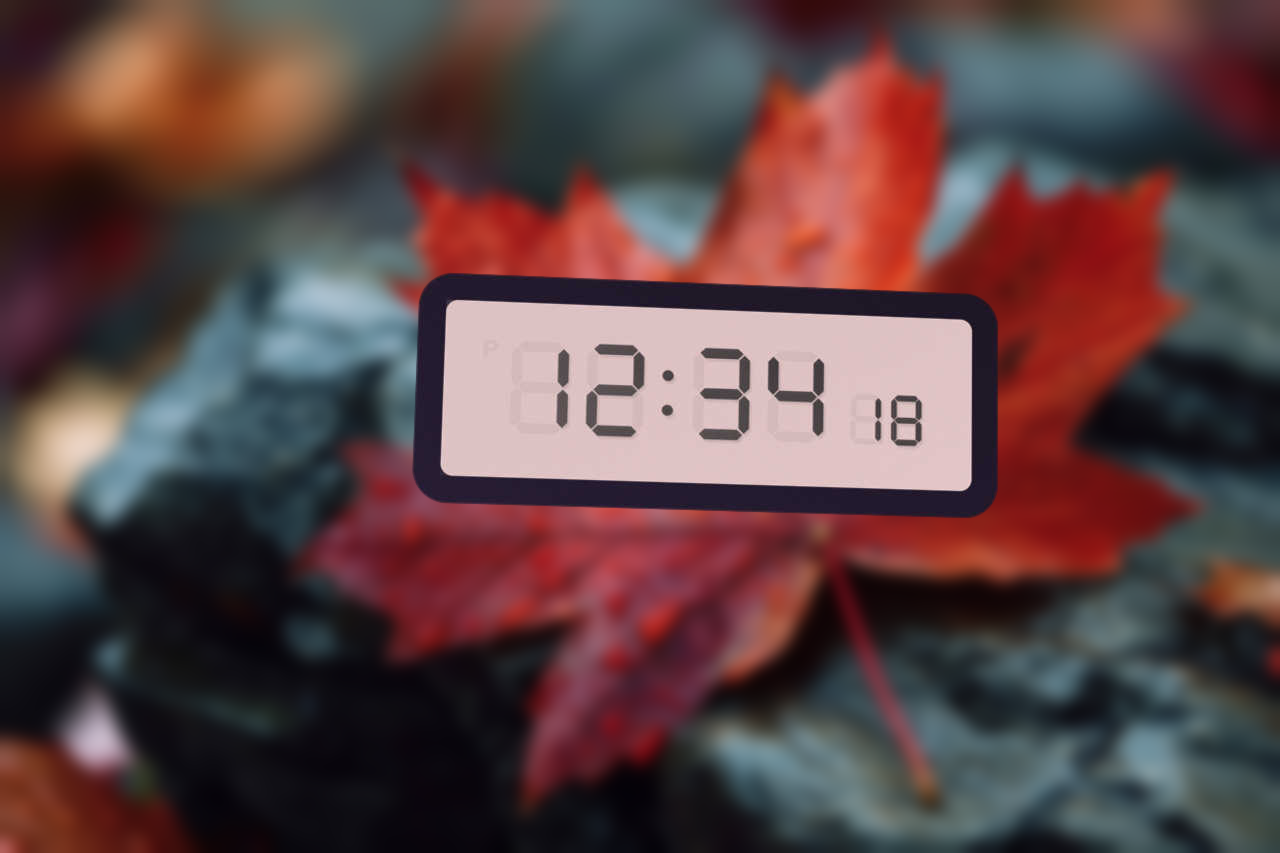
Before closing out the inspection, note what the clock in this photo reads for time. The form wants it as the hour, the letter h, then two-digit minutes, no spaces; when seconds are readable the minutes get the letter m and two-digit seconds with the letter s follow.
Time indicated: 12h34m18s
